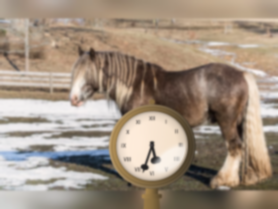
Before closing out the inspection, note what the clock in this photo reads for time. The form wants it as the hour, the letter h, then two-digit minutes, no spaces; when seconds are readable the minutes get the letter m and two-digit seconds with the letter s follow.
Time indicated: 5h33
